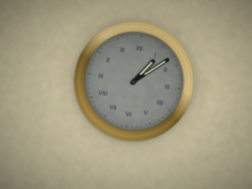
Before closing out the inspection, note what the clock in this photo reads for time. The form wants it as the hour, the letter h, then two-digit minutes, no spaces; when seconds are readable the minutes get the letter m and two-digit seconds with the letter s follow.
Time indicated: 1h08
